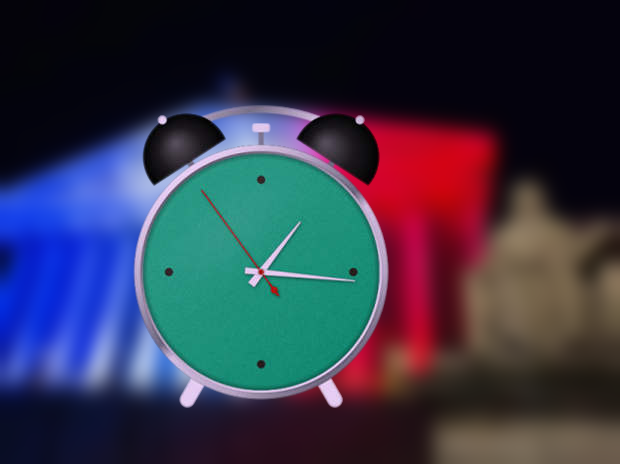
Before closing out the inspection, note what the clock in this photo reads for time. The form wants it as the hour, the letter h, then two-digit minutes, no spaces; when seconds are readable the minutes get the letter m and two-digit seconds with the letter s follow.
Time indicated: 1h15m54s
